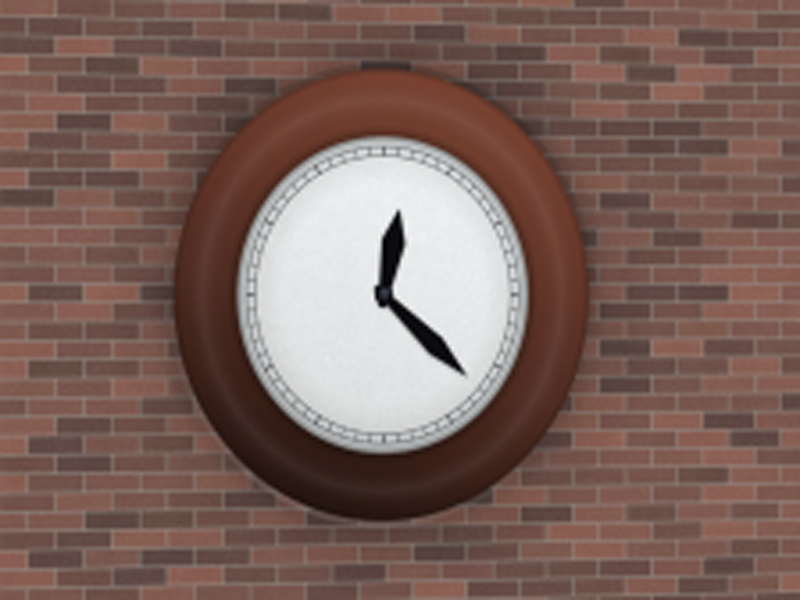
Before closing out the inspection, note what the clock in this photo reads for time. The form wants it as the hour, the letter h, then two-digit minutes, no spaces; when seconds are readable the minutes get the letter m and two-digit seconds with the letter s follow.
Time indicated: 12h22
